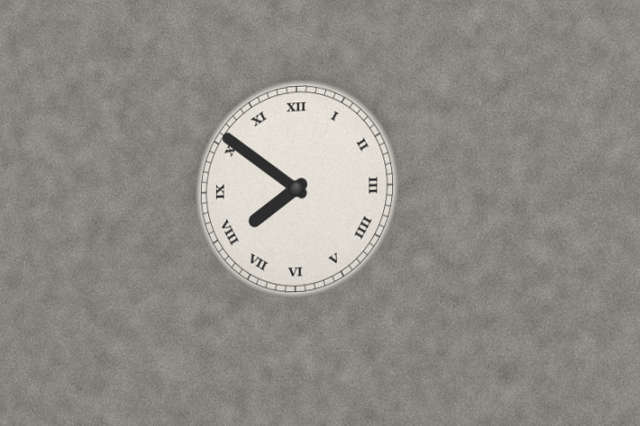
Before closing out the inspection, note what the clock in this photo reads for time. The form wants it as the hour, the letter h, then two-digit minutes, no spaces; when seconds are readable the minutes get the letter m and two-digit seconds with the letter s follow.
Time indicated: 7h51
